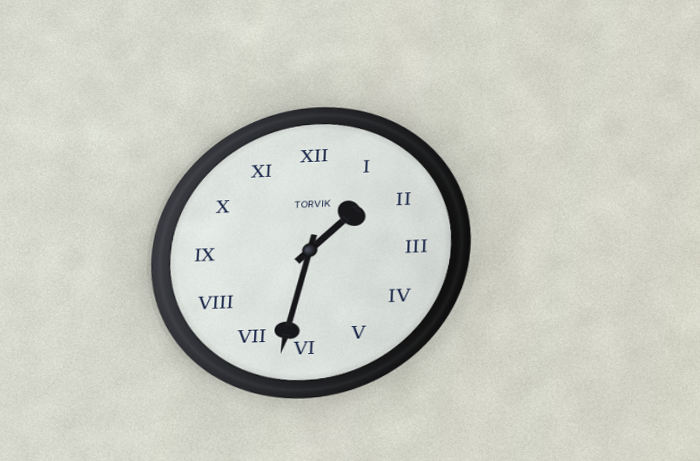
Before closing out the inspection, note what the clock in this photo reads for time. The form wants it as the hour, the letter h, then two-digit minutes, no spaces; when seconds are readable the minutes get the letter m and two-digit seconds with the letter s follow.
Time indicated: 1h32
